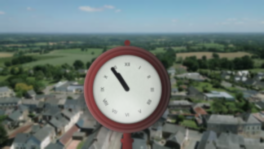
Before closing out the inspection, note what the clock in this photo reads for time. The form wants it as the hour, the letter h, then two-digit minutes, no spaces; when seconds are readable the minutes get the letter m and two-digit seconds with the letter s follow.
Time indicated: 10h54
